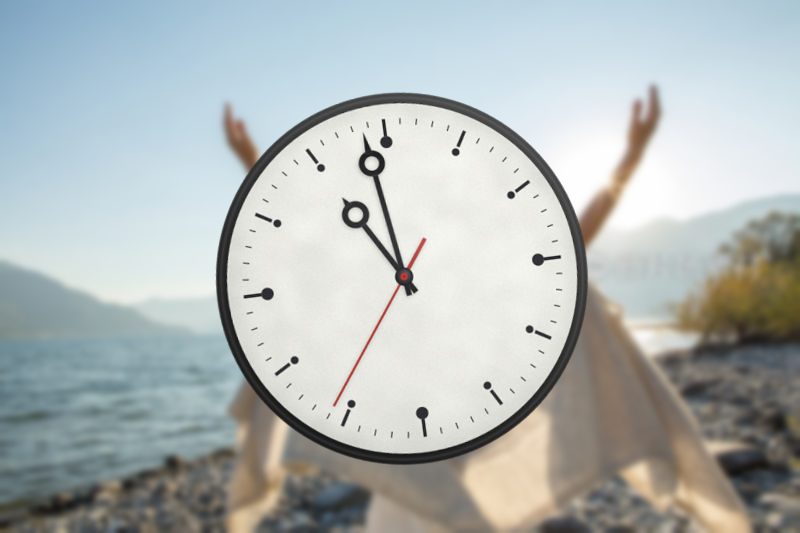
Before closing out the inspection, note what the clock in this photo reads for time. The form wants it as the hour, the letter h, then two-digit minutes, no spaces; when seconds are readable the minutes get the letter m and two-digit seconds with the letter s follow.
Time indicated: 10h58m36s
